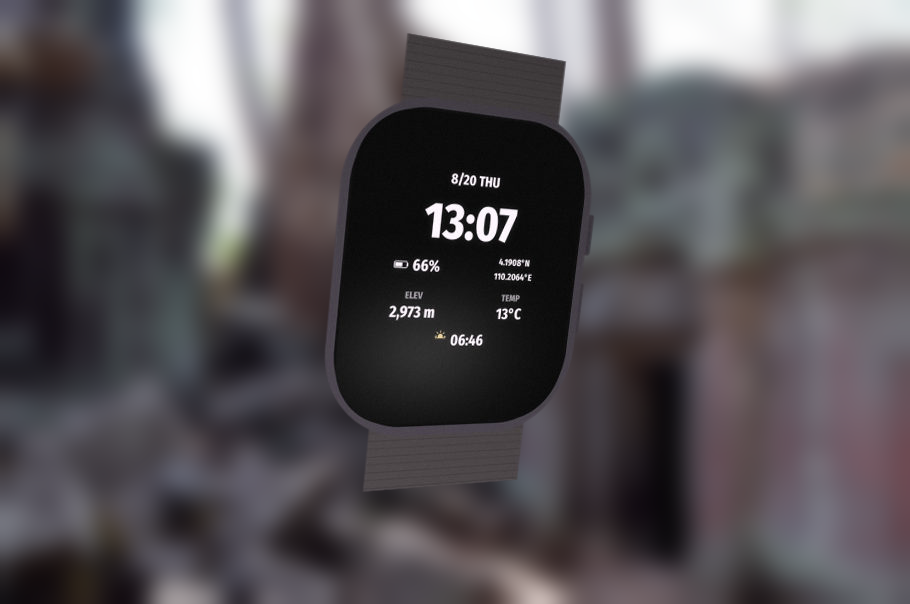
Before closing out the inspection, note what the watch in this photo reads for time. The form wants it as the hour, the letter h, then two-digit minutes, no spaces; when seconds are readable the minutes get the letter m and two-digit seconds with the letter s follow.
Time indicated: 13h07
